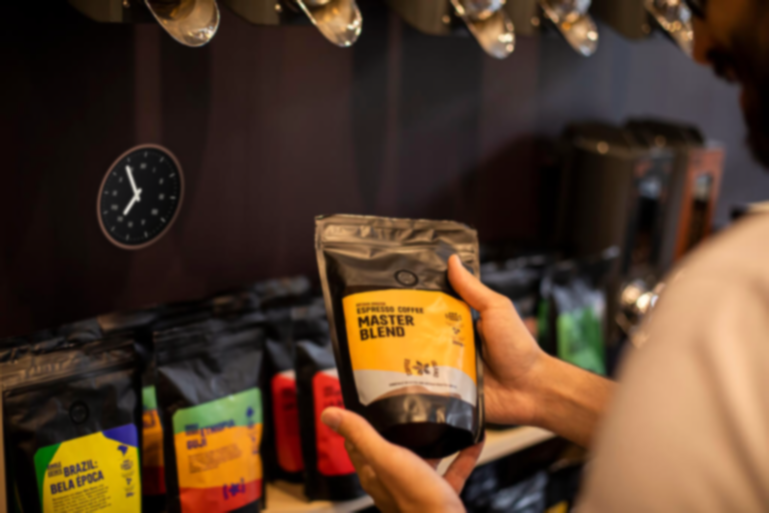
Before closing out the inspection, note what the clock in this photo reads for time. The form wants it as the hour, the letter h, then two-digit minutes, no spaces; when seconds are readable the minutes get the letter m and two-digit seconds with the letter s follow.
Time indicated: 6h54
